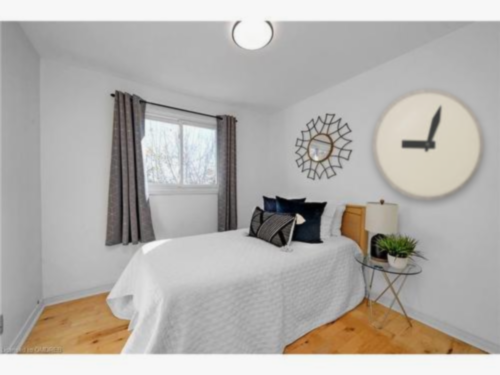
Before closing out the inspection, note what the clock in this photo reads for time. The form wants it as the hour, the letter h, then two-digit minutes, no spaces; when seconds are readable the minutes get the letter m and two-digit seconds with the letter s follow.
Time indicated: 9h03
